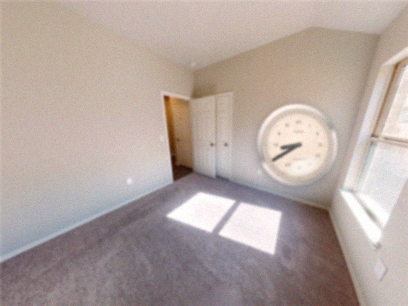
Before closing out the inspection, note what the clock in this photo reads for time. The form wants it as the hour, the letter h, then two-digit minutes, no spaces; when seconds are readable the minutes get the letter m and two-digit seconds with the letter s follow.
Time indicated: 8h40
